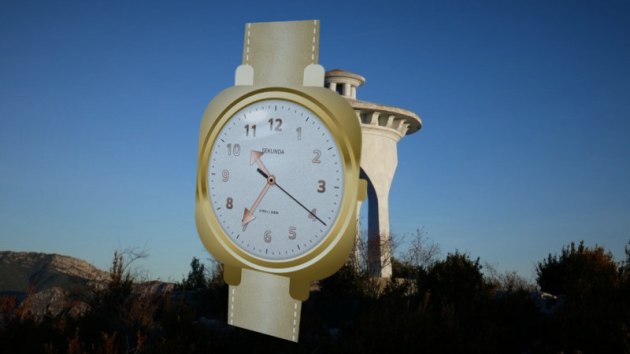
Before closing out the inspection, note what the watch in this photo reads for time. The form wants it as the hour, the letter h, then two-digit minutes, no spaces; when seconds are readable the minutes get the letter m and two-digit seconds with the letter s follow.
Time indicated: 10h35m20s
